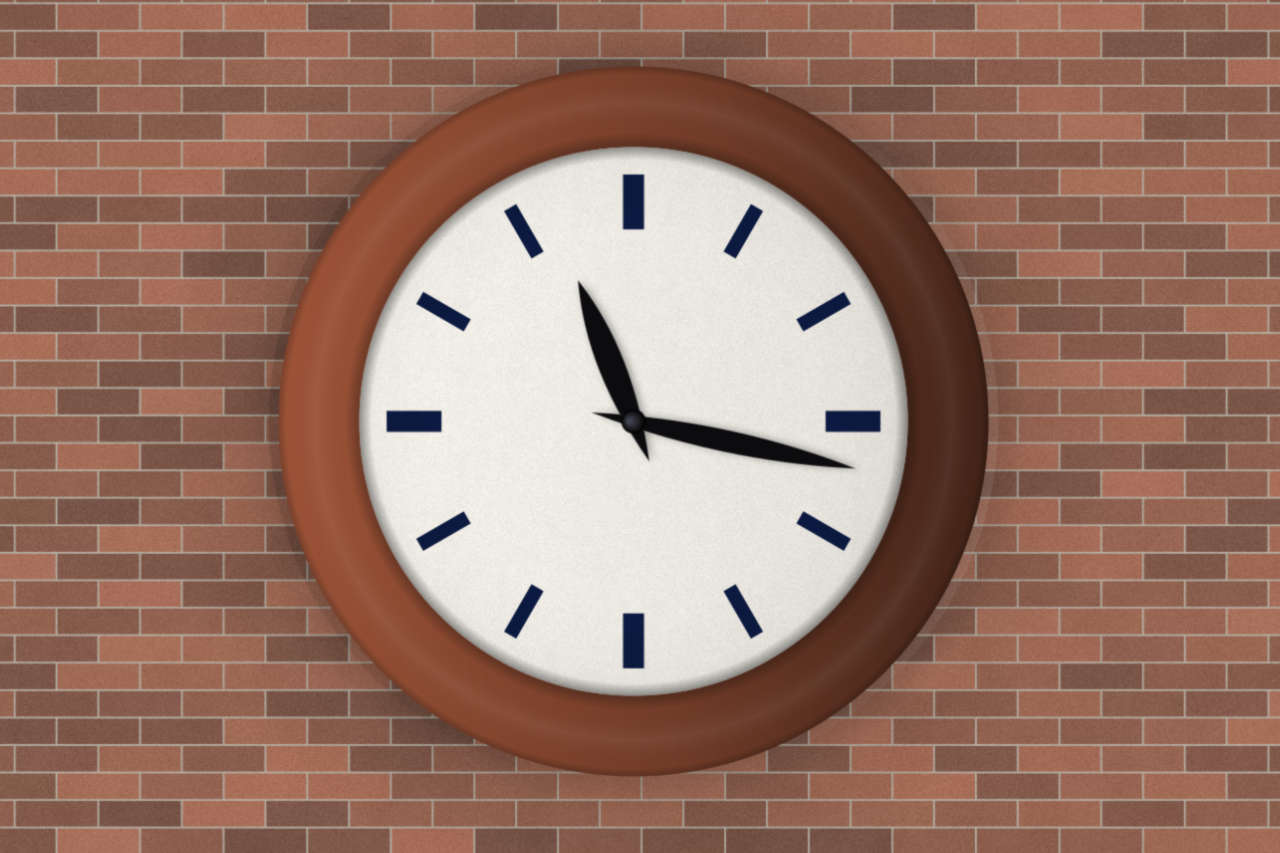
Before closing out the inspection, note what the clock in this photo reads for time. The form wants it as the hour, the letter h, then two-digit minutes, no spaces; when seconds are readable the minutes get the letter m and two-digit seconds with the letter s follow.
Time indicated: 11h17
